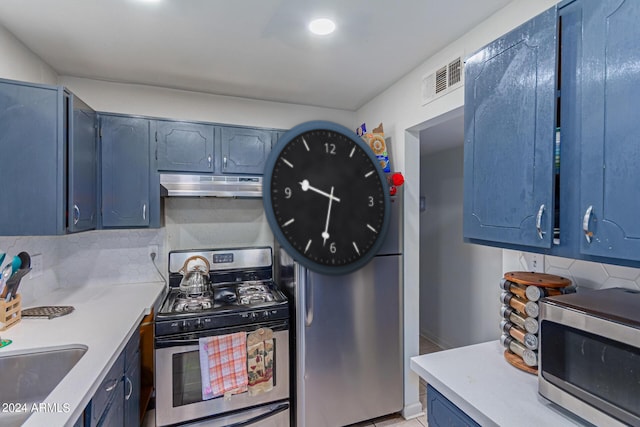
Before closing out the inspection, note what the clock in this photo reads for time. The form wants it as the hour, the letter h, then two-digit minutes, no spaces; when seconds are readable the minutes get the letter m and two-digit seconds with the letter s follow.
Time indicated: 9h32
